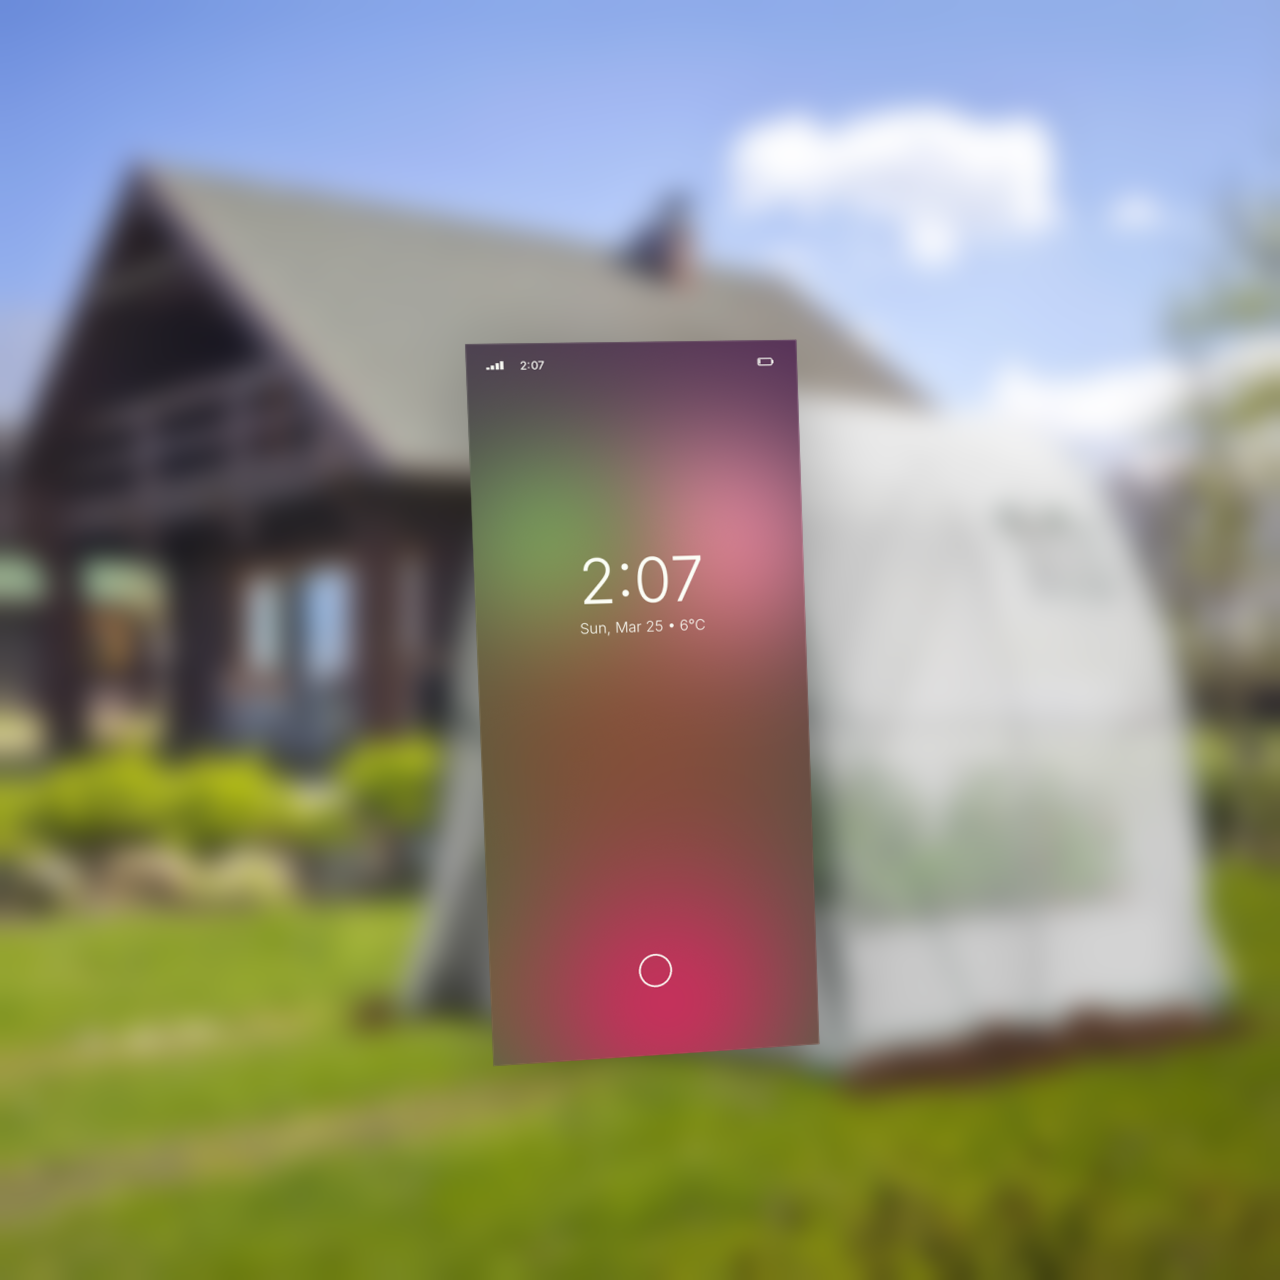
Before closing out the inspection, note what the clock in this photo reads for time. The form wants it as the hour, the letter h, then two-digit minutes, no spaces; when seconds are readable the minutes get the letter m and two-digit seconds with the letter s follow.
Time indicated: 2h07
